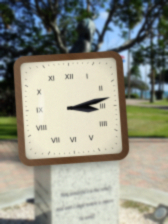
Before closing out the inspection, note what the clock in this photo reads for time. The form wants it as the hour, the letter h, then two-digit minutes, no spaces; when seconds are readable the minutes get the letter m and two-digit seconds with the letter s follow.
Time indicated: 3h13
